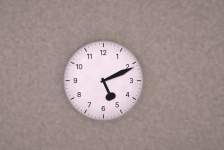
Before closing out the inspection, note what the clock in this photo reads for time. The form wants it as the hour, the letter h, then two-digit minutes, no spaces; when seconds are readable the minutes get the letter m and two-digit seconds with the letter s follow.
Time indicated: 5h11
